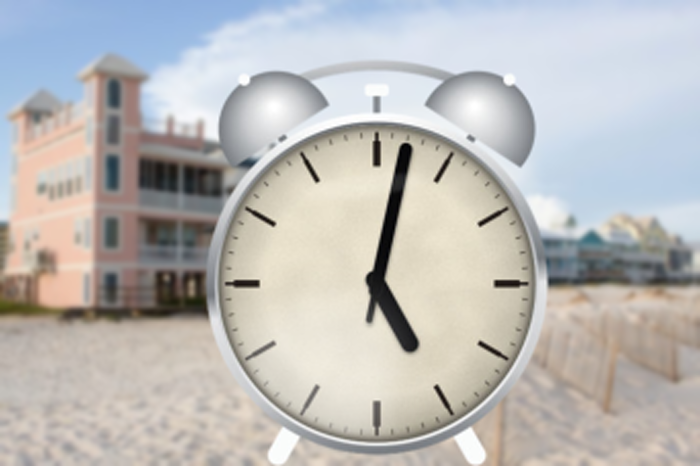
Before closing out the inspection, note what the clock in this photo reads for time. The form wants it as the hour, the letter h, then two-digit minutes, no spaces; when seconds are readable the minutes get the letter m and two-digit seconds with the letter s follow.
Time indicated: 5h02m02s
